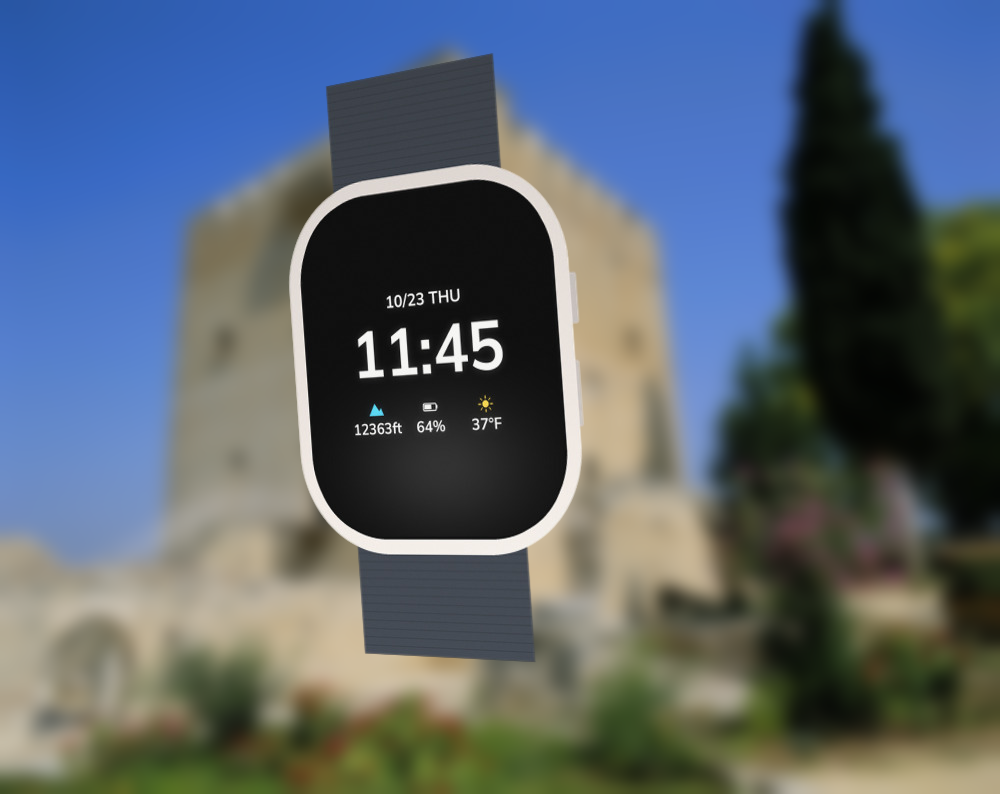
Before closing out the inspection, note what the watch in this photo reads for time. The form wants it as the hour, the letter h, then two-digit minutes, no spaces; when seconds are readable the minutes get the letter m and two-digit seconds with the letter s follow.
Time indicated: 11h45
